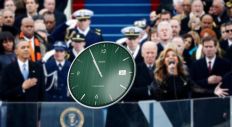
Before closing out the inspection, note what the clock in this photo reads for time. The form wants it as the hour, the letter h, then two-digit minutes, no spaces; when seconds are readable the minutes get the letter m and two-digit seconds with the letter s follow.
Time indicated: 10h55
